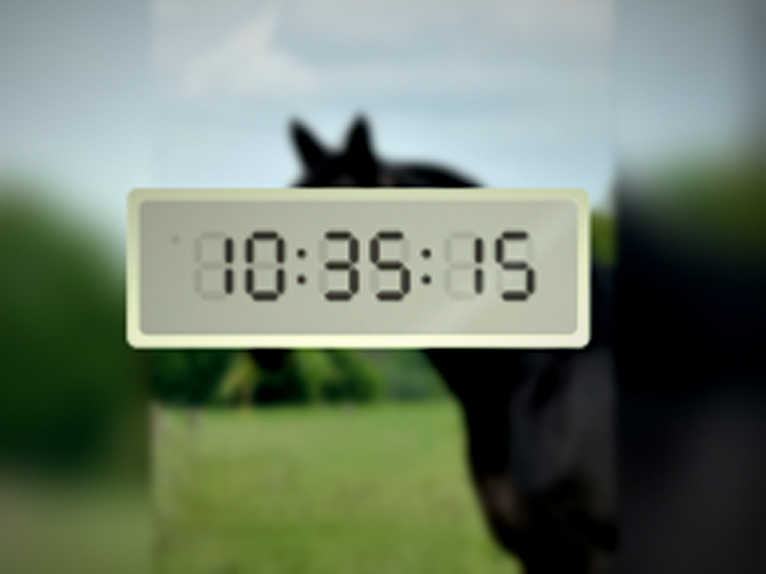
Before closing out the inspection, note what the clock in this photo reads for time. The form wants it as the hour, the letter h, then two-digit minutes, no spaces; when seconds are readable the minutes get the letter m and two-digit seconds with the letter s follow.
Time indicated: 10h35m15s
